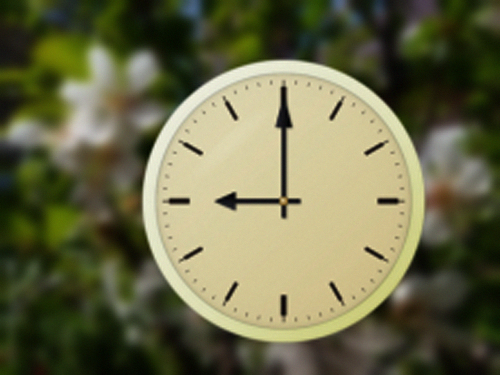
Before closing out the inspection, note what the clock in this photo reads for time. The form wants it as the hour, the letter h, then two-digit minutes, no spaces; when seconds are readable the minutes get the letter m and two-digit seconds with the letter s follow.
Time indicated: 9h00
